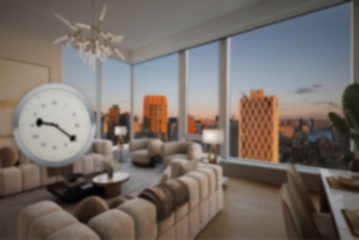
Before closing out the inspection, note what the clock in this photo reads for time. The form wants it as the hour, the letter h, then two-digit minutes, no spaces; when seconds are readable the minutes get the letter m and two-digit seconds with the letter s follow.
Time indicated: 9h21
